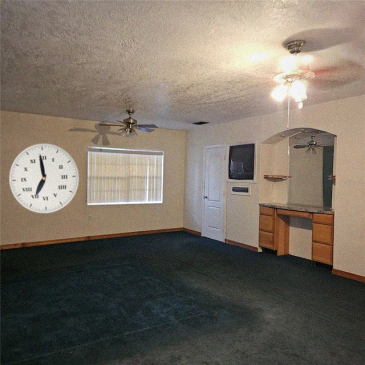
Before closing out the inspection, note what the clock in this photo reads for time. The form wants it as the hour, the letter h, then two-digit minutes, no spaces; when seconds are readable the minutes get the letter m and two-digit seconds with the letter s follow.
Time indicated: 6h59
